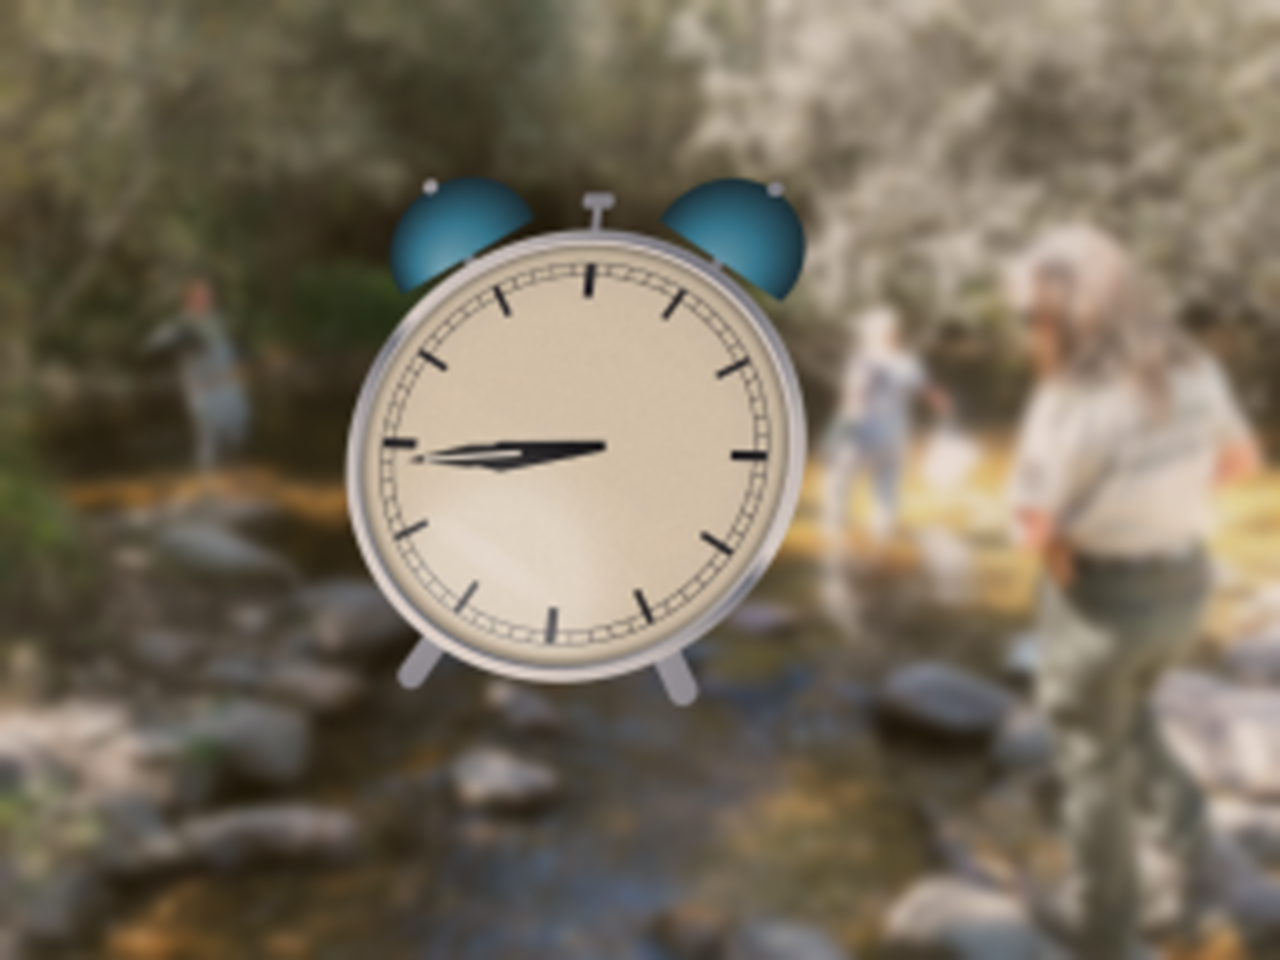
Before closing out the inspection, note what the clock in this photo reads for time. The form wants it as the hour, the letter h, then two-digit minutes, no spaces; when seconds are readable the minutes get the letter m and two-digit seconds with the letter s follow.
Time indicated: 8h44
